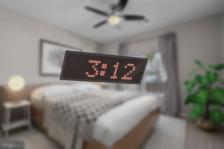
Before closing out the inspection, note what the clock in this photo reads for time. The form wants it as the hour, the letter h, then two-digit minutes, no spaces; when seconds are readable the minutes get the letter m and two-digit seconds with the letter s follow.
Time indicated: 3h12
